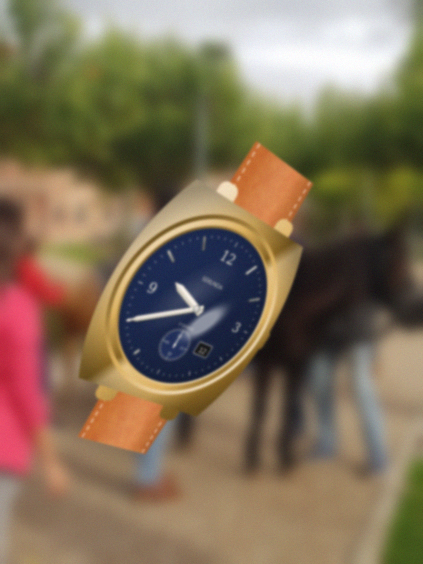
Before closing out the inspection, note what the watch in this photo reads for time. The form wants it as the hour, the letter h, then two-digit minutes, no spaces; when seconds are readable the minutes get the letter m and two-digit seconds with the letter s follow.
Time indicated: 9h40
